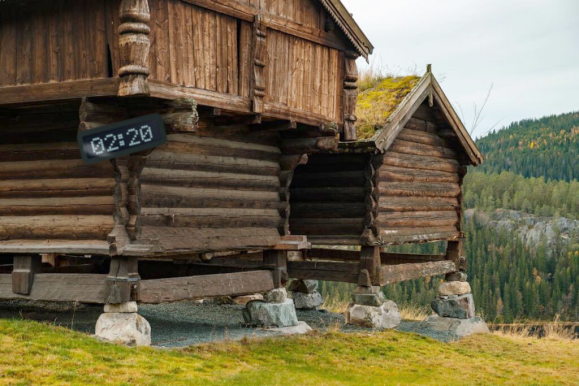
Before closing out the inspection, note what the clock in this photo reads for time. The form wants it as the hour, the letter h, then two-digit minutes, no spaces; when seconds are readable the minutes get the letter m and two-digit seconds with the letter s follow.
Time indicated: 2h20
